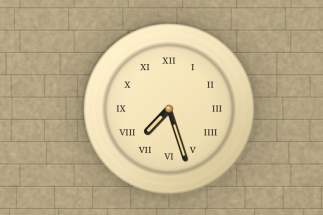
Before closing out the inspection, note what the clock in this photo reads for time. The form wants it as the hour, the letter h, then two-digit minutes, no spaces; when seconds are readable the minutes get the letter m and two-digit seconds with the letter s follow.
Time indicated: 7h27
